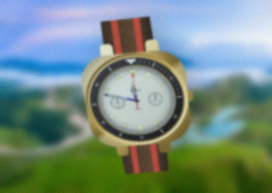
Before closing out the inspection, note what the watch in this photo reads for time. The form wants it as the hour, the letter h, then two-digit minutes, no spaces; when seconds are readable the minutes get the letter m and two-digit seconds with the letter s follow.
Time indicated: 11h48
